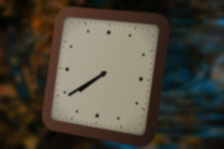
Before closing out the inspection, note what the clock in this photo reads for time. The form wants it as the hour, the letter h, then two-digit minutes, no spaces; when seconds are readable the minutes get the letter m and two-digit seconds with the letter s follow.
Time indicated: 7h39
